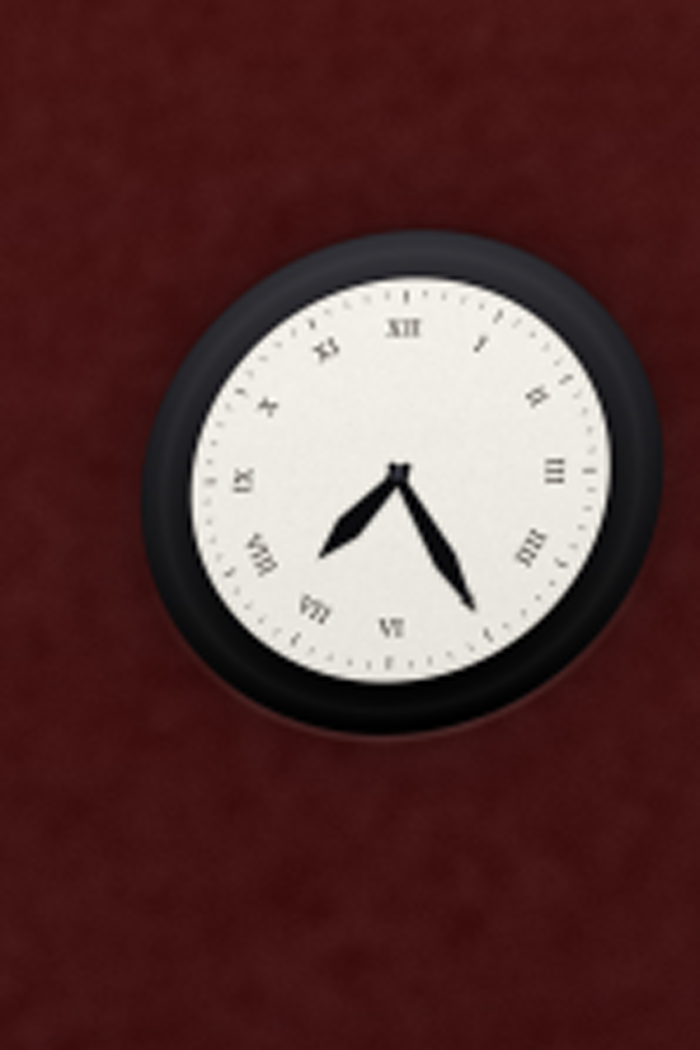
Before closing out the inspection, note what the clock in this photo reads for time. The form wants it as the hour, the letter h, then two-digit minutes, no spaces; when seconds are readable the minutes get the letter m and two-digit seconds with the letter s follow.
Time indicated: 7h25
